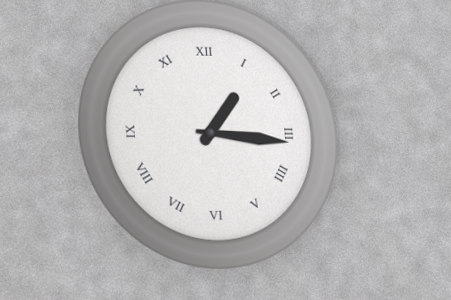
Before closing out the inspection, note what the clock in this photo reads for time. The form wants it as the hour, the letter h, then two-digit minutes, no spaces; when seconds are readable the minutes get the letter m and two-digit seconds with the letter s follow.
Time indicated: 1h16
